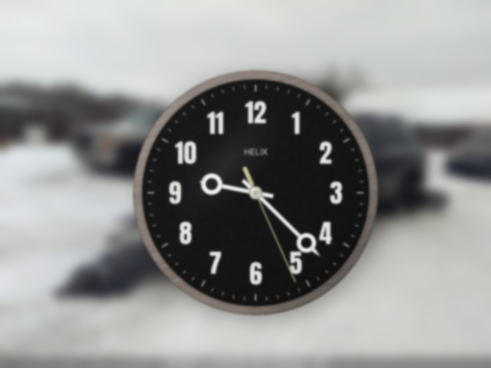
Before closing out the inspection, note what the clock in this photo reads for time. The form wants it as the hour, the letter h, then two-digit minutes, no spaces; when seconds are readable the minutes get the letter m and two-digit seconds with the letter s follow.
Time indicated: 9h22m26s
